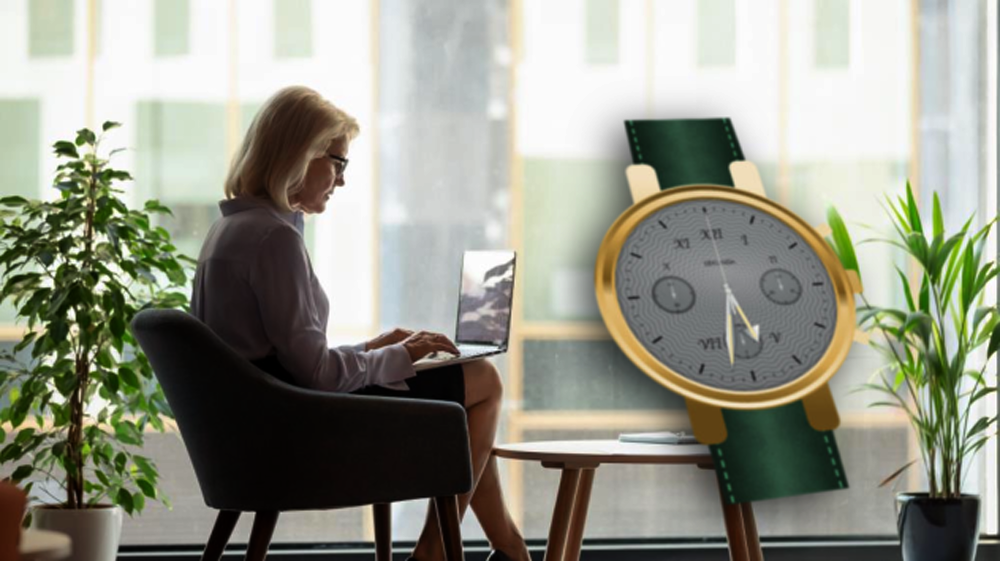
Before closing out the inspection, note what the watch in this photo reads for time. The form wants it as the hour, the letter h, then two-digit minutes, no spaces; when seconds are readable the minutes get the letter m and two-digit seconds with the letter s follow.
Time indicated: 5h32
